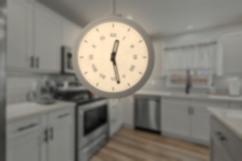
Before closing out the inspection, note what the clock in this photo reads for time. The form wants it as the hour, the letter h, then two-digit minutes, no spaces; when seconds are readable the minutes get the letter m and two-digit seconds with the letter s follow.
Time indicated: 12h28
